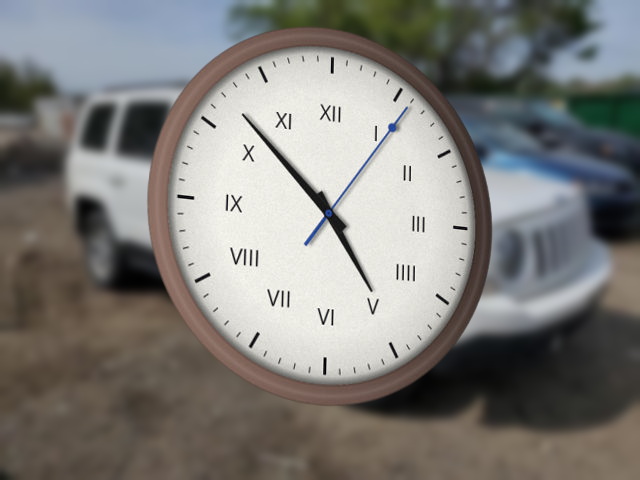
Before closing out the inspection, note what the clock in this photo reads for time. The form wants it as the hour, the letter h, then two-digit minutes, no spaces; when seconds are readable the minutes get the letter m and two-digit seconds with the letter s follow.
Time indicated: 4h52m06s
